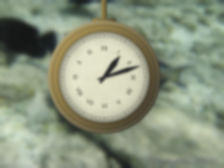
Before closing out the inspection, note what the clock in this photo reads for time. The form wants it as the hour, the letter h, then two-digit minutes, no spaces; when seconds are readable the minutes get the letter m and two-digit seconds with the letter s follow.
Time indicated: 1h12
